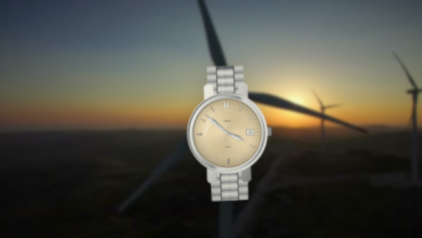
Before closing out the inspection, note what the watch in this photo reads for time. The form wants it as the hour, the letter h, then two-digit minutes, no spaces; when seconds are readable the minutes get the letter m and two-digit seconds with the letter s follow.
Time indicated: 3h52
